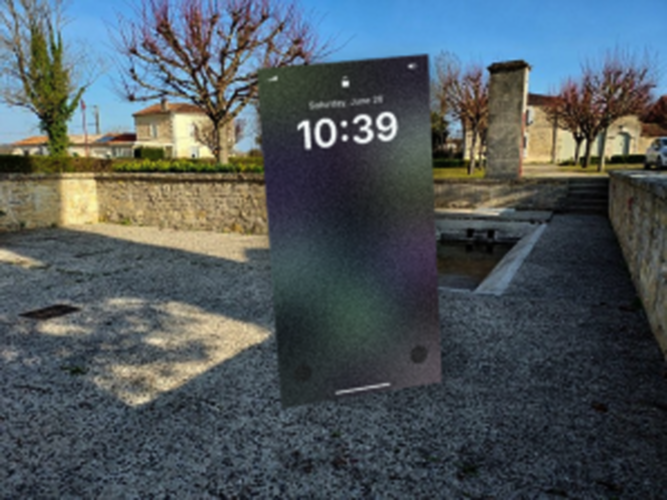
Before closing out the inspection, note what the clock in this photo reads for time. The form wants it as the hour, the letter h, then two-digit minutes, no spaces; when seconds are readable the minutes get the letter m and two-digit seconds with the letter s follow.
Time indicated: 10h39
